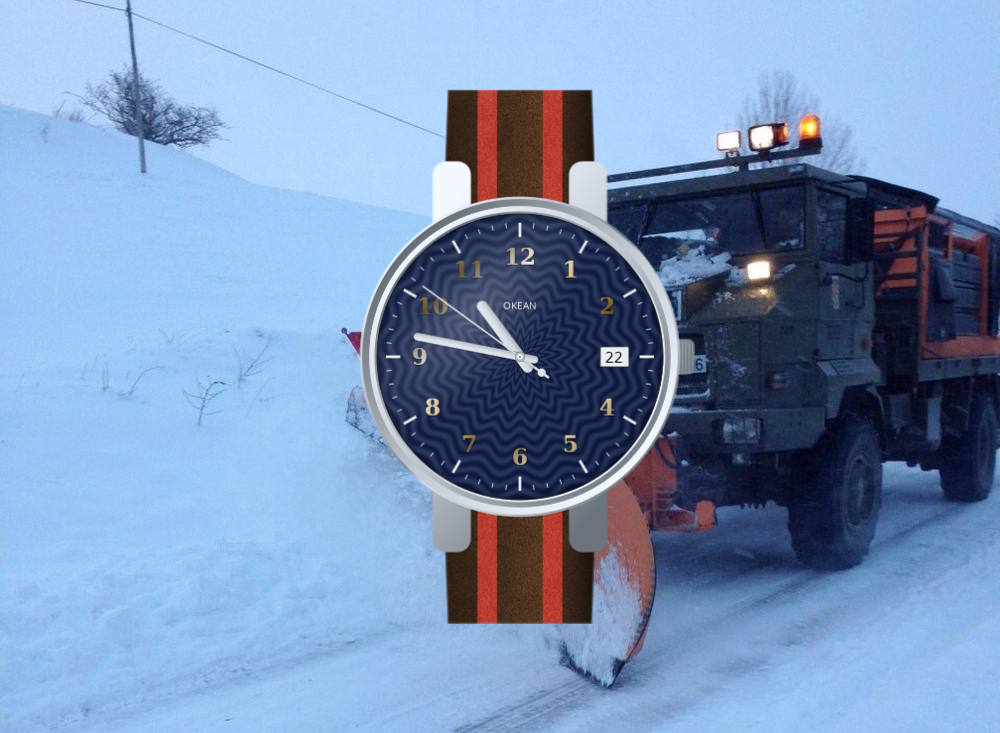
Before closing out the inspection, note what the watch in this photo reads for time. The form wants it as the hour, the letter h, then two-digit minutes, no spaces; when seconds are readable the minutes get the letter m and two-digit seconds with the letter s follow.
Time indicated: 10h46m51s
